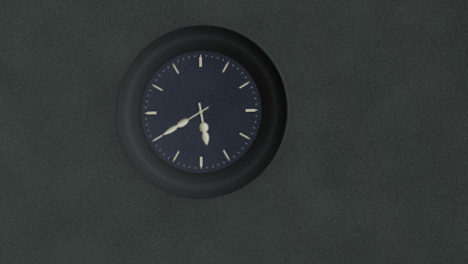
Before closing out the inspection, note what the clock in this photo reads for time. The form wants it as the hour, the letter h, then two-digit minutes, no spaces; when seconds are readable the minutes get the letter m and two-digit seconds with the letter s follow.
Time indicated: 5h40
